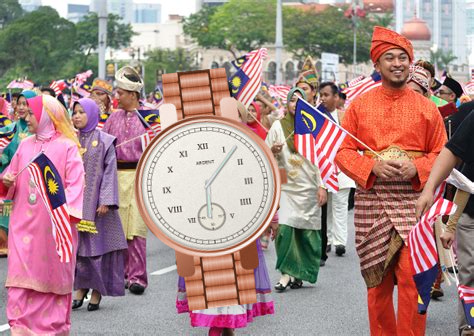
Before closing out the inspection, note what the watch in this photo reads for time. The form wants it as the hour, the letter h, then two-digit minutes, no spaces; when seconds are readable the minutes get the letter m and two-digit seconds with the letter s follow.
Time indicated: 6h07
